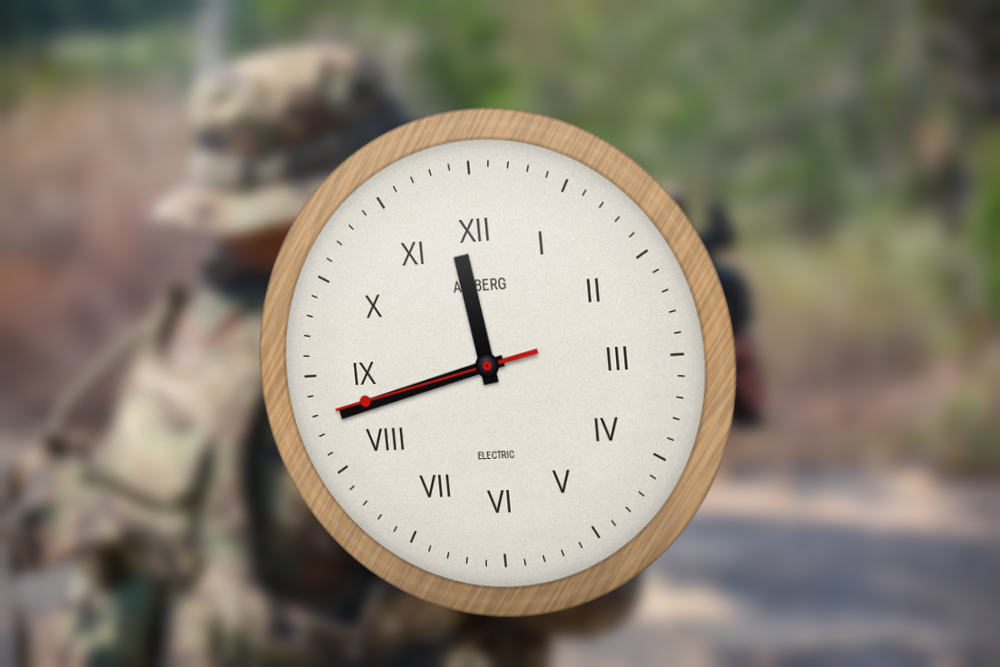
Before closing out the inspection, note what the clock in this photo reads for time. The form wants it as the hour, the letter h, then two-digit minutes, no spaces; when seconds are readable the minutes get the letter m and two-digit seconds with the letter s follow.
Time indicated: 11h42m43s
